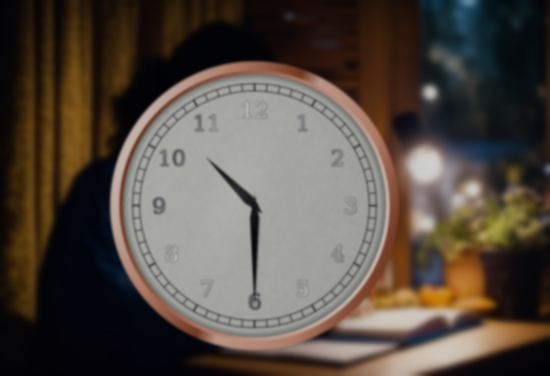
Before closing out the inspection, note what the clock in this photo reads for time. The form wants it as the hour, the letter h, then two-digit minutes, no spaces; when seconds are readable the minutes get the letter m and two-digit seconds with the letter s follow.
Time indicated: 10h30
